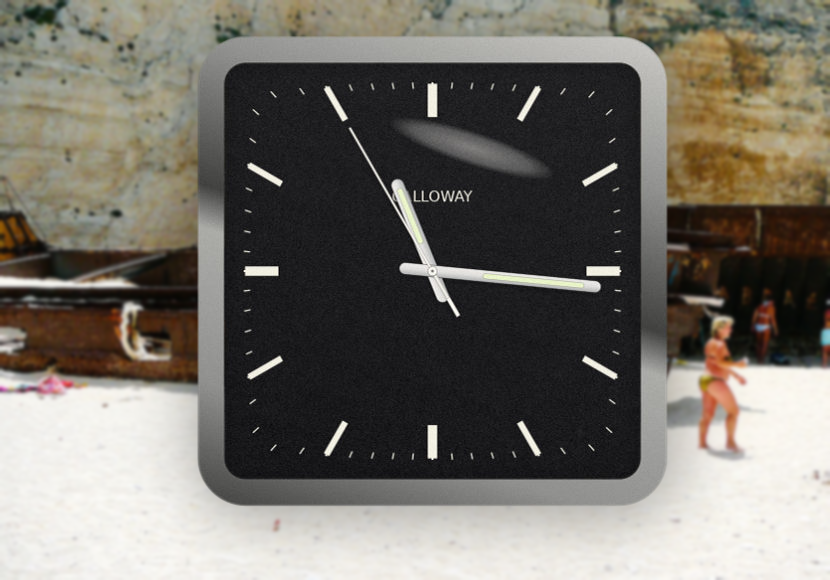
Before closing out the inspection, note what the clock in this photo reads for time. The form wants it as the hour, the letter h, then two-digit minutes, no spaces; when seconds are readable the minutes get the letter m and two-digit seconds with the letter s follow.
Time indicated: 11h15m55s
